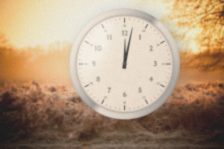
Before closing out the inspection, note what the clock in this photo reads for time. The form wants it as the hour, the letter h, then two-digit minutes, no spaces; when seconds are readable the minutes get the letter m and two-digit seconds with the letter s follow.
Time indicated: 12h02
